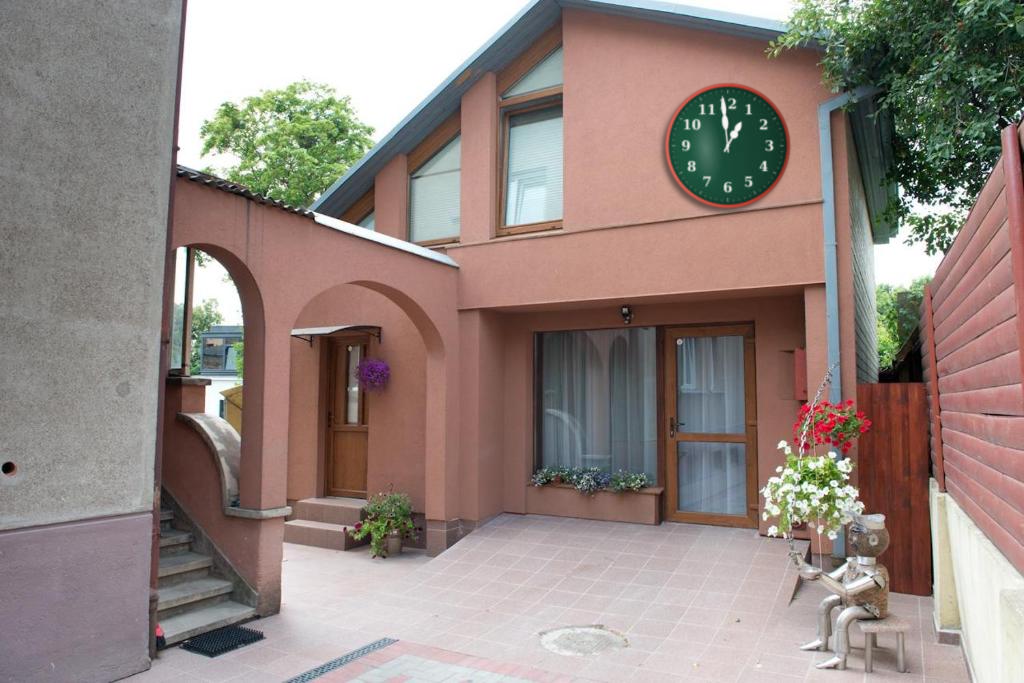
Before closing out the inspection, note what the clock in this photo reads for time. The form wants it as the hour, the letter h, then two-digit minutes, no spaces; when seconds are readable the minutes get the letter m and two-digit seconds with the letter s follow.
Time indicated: 12h59
